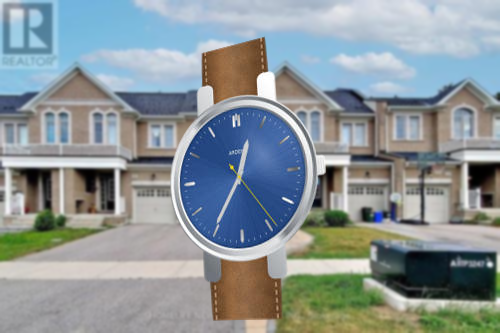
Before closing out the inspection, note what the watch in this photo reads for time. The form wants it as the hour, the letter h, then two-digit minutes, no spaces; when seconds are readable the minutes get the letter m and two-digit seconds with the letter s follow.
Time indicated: 12h35m24s
